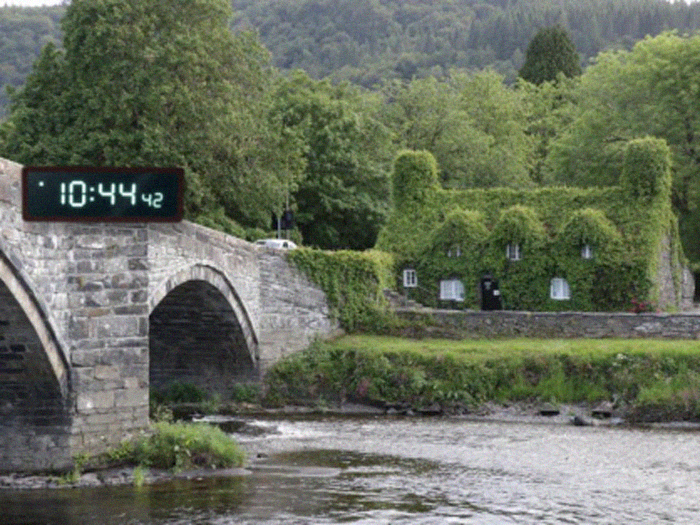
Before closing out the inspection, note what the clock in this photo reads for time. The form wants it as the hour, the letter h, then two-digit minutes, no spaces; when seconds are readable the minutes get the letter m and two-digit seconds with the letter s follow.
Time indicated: 10h44m42s
